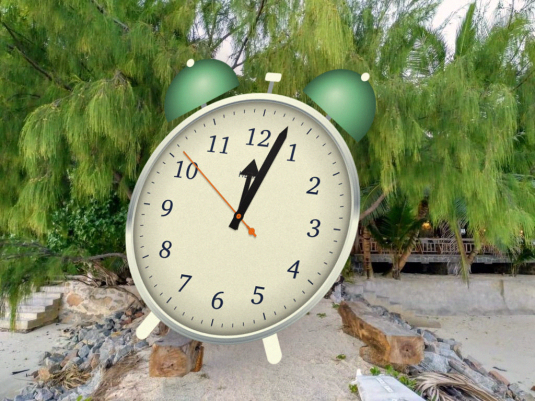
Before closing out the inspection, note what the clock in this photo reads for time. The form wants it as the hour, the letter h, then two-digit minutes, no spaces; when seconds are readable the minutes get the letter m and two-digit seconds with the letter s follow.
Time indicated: 12h02m51s
